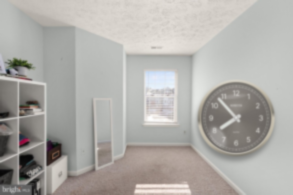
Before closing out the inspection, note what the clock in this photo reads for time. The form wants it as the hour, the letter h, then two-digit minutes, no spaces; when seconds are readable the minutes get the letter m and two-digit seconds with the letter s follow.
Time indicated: 7h53
